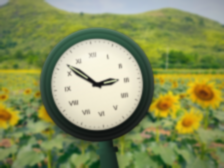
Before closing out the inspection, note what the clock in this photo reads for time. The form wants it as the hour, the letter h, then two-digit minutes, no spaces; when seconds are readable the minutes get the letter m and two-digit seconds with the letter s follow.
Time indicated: 2h52
